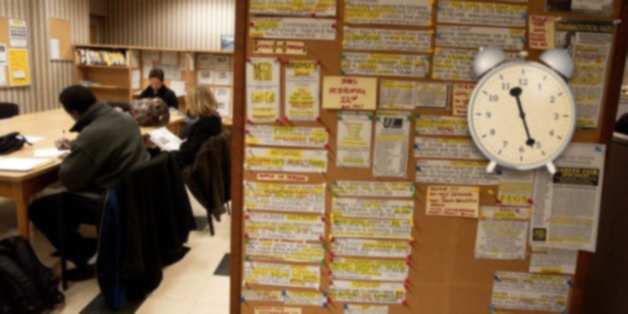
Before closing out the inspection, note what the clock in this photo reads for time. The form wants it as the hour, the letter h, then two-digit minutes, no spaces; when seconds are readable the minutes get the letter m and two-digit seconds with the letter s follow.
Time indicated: 11h27
